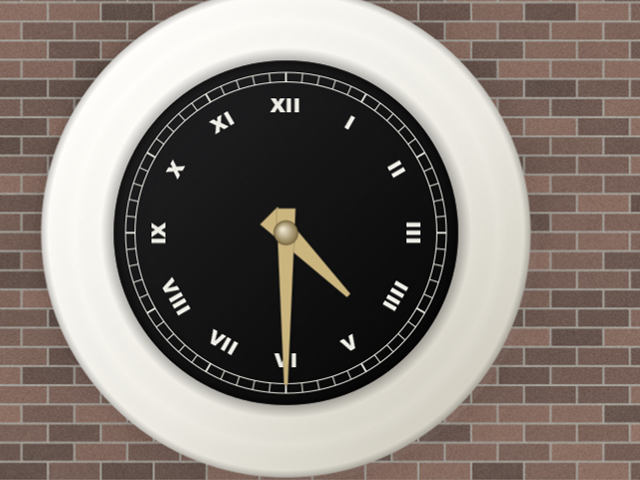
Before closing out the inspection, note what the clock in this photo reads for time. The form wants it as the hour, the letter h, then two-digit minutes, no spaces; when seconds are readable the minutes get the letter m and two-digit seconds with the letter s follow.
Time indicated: 4h30
